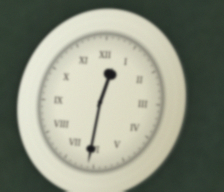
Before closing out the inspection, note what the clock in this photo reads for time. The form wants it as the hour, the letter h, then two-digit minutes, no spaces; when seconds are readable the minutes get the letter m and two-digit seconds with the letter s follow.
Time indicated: 12h31
